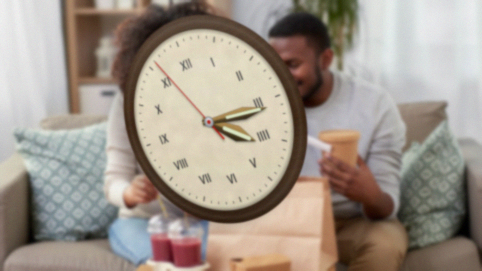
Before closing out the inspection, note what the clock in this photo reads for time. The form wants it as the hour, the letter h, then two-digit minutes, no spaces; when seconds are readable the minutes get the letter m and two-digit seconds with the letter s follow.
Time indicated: 4h15m56s
